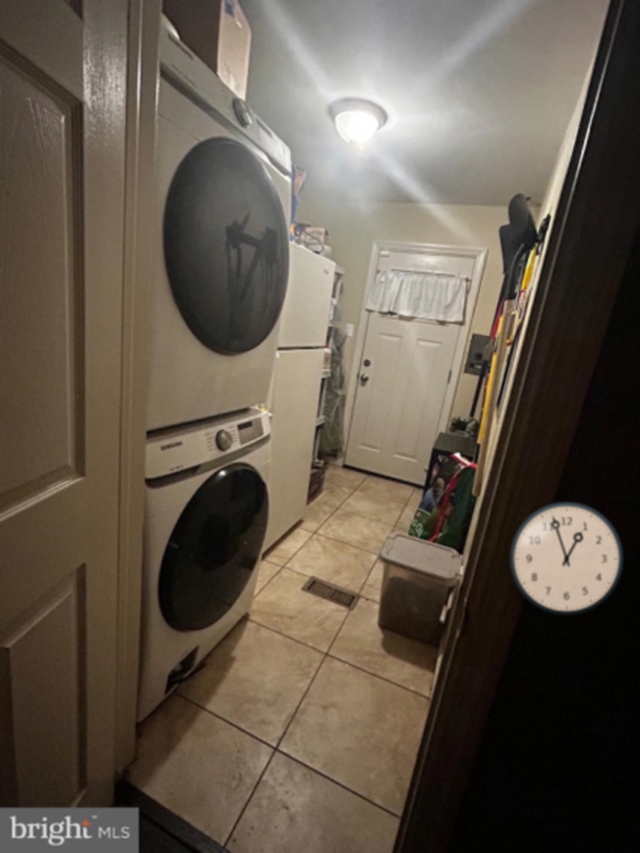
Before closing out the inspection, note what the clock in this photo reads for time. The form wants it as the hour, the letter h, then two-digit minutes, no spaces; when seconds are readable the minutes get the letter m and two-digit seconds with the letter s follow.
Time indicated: 12h57
